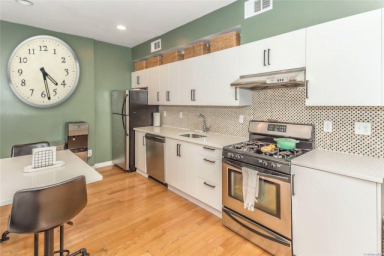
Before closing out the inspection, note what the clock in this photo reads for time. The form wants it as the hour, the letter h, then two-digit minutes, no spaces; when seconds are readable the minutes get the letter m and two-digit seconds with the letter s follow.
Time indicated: 4h28
